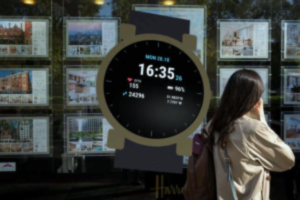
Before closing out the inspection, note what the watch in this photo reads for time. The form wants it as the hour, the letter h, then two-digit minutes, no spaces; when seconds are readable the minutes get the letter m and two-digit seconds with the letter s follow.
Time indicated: 16h35
